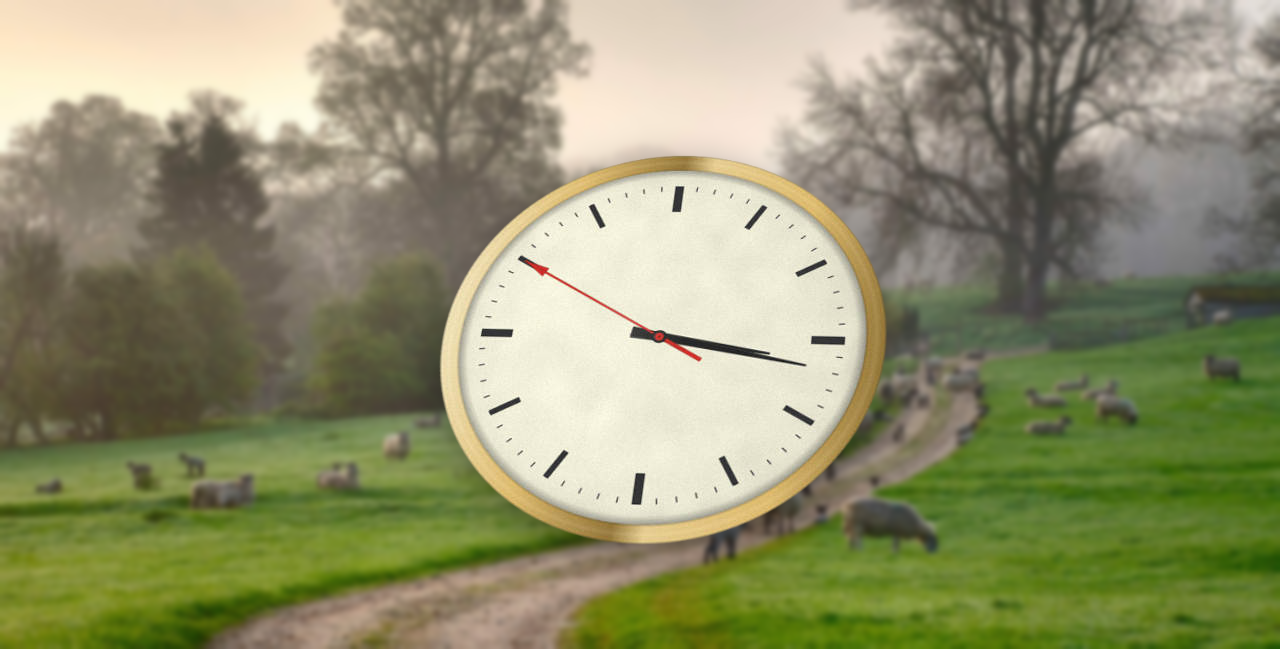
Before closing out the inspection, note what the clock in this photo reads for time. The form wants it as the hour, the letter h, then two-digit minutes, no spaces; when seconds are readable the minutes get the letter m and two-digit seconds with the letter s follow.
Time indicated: 3h16m50s
